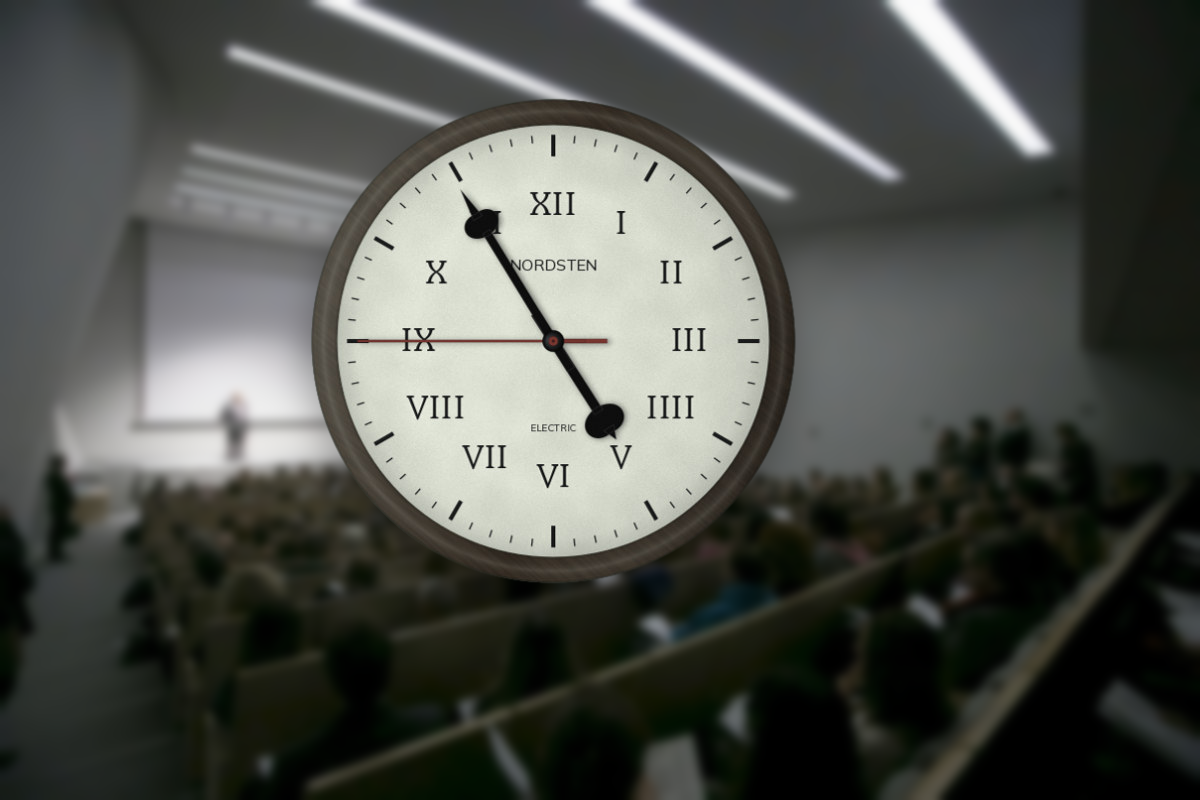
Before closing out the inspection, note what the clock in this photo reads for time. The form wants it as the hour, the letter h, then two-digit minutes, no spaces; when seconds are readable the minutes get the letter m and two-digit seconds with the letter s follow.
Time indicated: 4h54m45s
